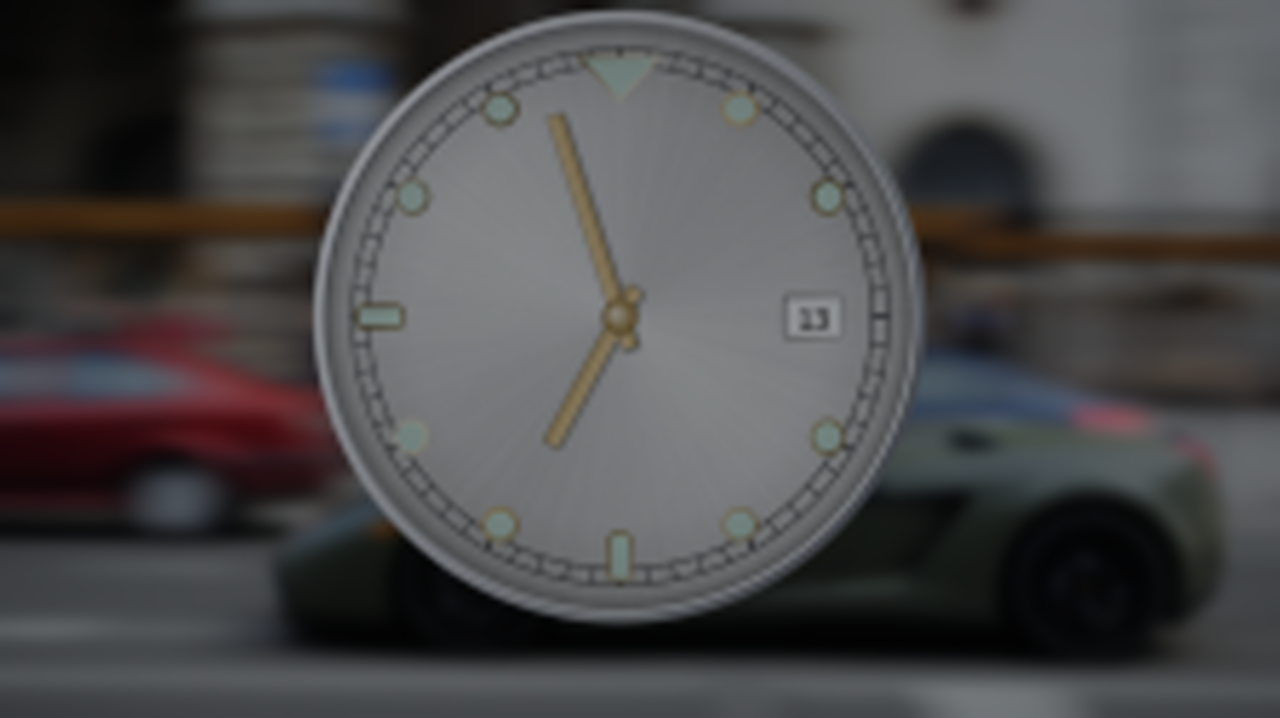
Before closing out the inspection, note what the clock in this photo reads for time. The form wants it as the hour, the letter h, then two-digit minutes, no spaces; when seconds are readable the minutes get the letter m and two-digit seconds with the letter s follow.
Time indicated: 6h57
